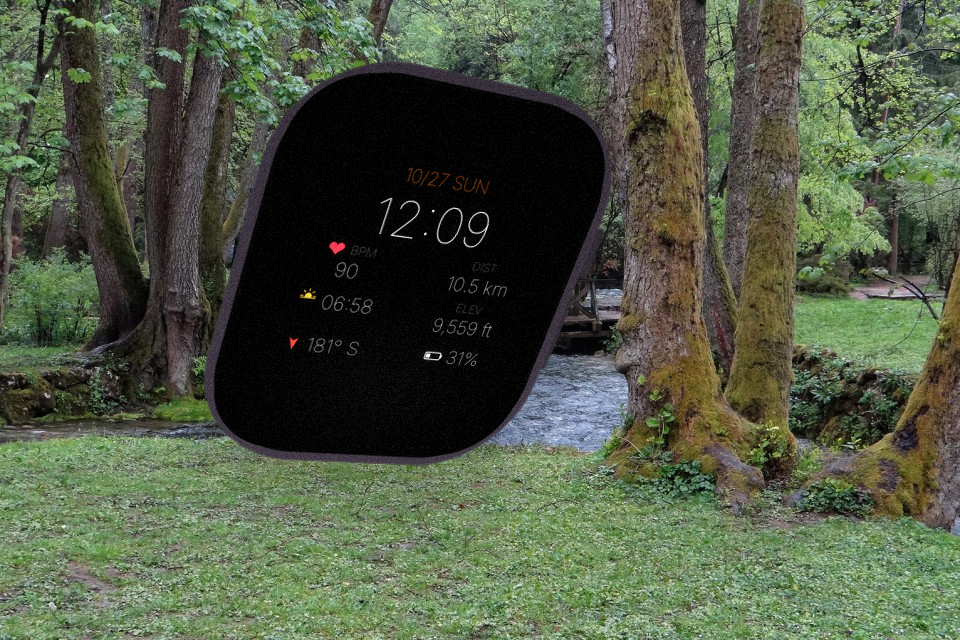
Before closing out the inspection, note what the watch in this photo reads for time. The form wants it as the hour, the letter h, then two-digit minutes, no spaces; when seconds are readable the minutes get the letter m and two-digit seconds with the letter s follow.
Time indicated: 12h09
